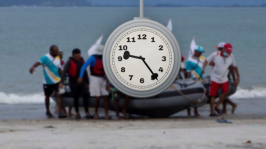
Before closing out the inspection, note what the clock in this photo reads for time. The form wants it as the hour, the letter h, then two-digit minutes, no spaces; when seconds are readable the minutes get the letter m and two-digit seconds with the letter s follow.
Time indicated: 9h24
